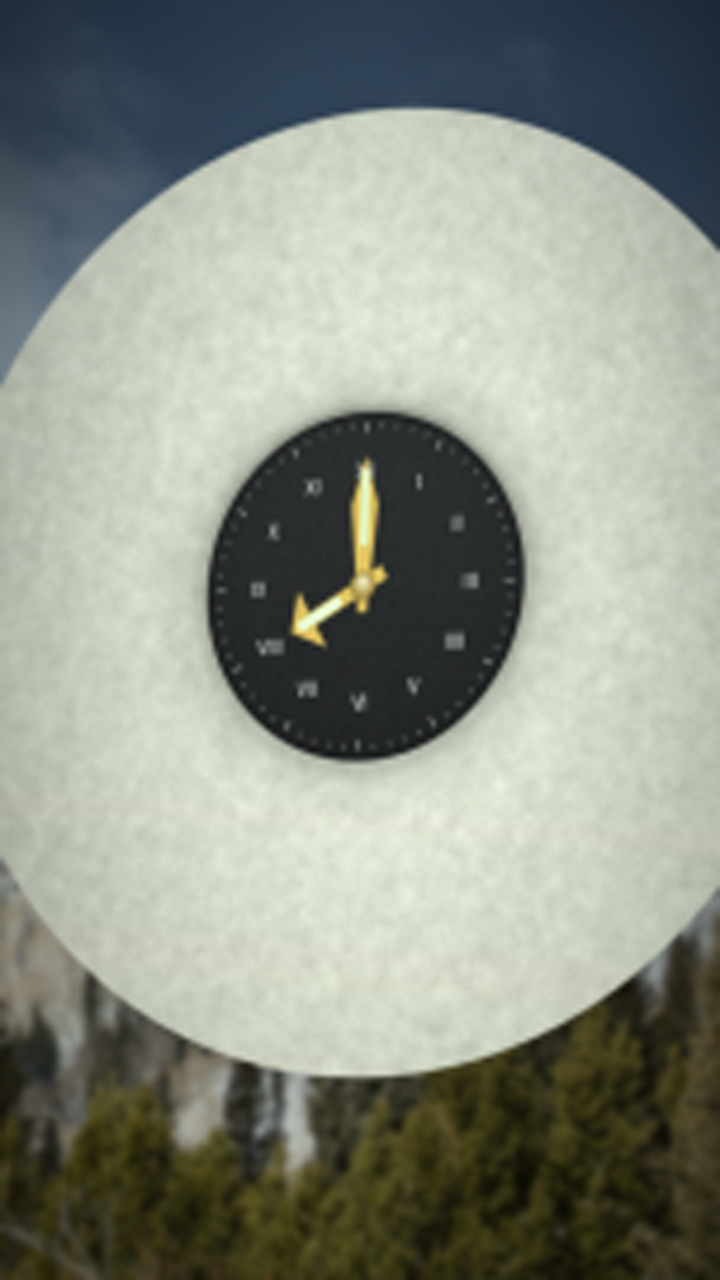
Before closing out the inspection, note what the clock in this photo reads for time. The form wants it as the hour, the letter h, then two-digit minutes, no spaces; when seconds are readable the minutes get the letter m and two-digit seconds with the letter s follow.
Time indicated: 8h00
